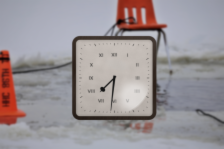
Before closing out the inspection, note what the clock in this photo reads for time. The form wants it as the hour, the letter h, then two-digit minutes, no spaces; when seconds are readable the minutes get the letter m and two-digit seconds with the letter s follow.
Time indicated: 7h31
